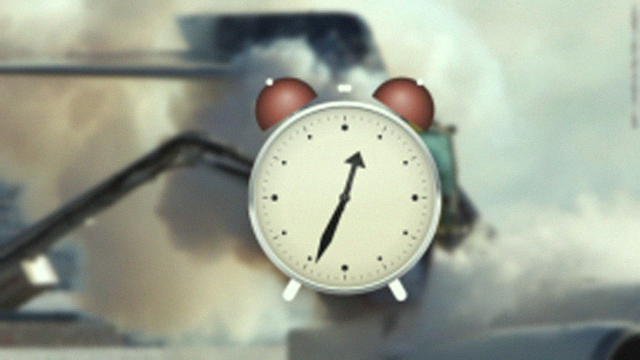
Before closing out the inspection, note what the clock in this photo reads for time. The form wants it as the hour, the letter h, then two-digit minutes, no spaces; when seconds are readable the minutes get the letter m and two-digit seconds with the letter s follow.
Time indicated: 12h34
